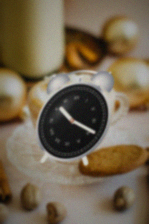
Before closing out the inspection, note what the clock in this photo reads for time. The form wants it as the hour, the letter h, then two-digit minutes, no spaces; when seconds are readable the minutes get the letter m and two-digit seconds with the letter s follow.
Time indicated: 10h19
